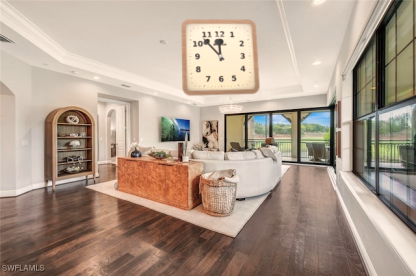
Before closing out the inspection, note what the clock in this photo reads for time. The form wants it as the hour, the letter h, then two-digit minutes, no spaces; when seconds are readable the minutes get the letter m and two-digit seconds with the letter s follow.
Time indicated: 11h53
